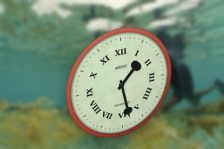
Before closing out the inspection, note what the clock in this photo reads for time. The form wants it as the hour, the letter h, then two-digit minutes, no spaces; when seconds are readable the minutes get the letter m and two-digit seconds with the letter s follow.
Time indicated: 1h28
